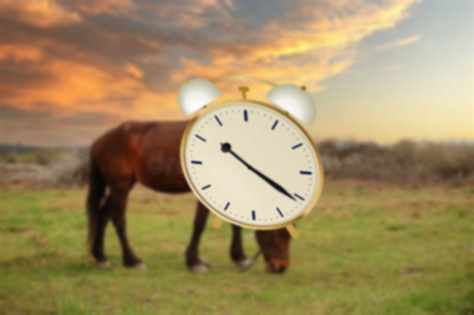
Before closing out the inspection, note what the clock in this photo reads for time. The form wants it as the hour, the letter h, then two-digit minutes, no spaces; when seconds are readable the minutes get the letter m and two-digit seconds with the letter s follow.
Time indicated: 10h21
